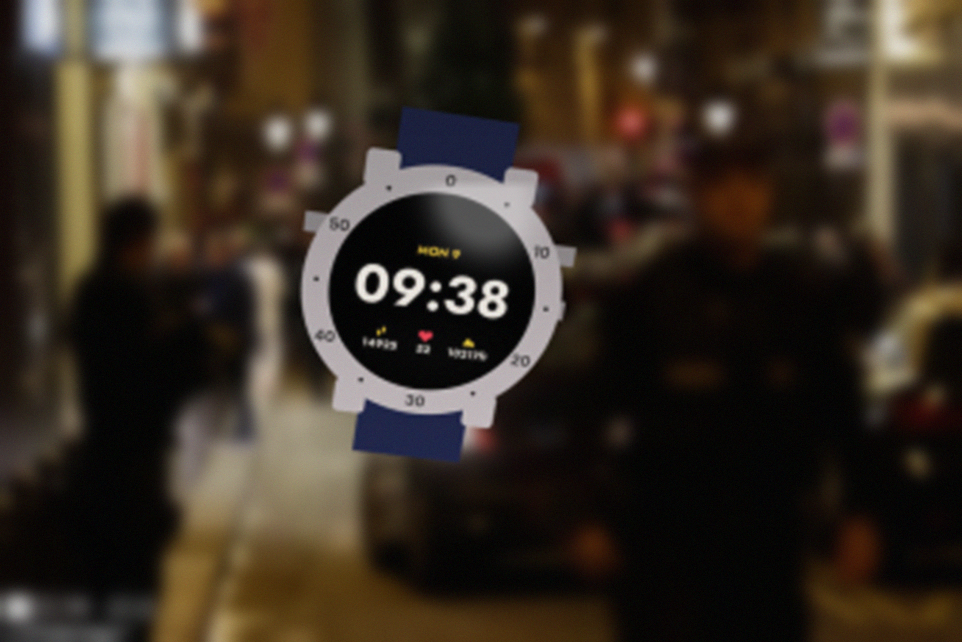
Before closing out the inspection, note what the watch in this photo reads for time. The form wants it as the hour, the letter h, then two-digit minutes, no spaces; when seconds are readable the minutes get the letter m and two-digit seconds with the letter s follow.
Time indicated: 9h38
